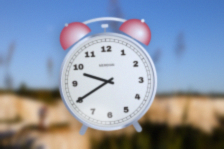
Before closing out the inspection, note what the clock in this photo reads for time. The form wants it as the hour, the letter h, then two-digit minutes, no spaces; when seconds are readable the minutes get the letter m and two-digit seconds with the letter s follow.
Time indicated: 9h40
